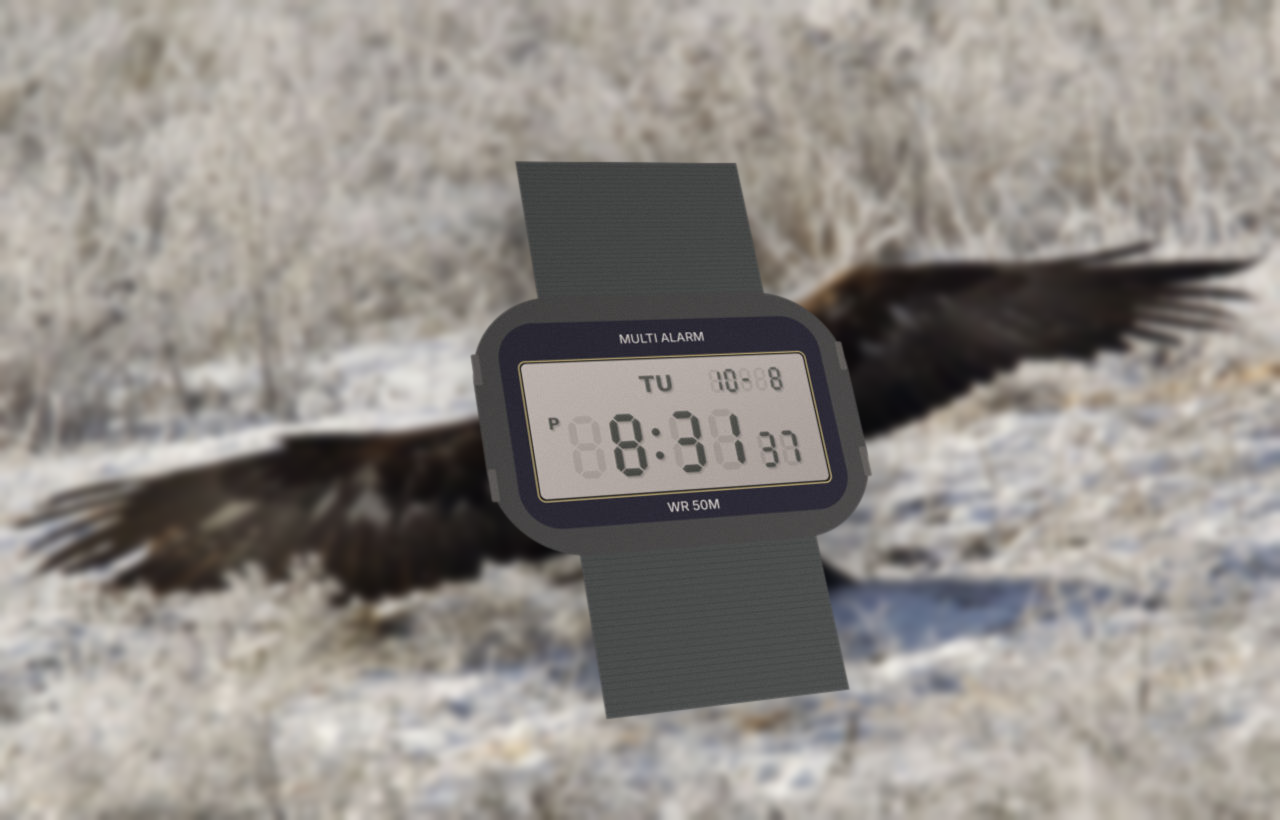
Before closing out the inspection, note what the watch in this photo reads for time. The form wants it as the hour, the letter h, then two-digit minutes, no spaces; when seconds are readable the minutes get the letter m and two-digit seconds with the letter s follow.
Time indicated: 8h31m37s
